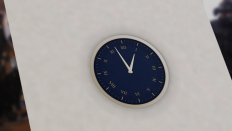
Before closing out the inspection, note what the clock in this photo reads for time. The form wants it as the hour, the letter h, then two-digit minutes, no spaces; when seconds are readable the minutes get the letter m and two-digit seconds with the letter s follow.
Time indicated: 12h57
